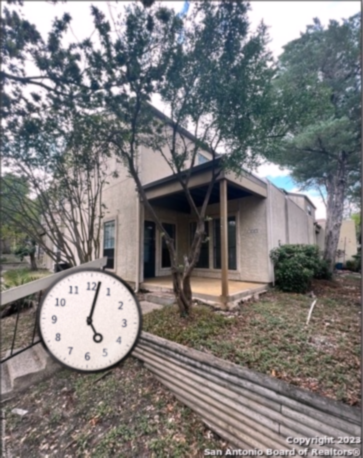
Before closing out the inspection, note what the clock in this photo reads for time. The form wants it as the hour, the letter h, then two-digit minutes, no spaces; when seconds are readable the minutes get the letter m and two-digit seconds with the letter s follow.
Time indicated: 5h02
